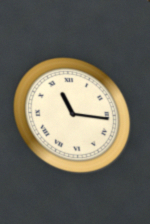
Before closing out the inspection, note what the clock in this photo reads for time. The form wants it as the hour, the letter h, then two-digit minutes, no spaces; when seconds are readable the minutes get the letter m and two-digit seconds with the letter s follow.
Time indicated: 11h16
